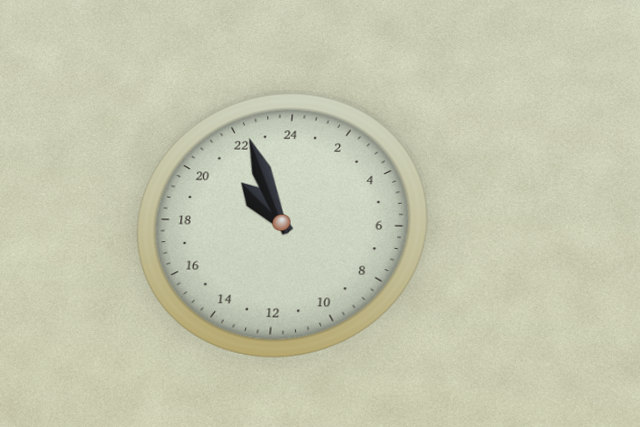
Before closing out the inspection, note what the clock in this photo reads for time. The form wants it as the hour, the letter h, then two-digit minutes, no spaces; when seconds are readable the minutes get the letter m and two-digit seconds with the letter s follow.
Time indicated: 20h56
